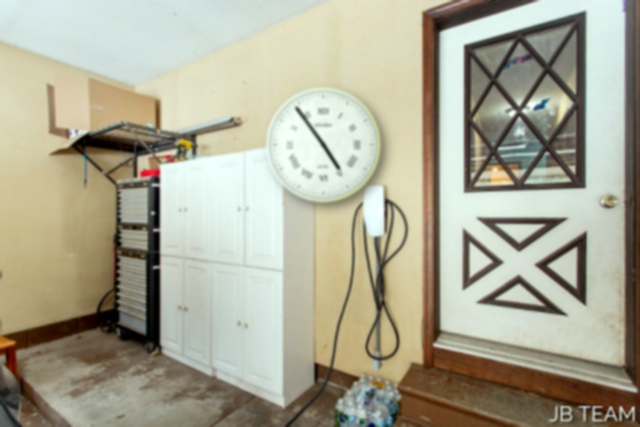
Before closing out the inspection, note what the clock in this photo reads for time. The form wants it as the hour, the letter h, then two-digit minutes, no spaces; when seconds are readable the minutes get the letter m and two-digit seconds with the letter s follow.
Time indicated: 4h54
